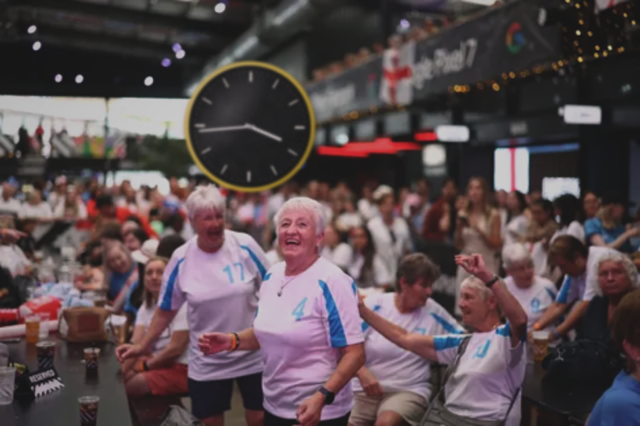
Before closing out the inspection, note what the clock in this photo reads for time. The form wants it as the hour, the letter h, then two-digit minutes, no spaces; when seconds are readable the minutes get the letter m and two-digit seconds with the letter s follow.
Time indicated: 3h44
